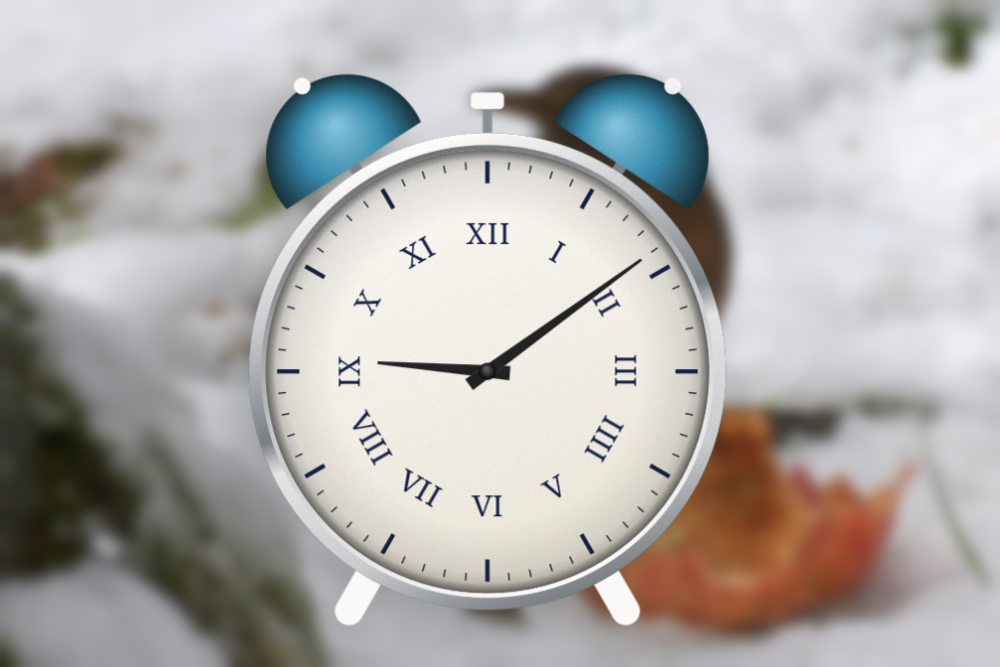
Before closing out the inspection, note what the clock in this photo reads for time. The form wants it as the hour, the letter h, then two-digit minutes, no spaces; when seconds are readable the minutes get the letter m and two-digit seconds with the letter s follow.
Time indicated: 9h09
